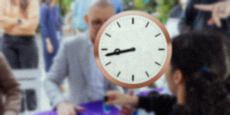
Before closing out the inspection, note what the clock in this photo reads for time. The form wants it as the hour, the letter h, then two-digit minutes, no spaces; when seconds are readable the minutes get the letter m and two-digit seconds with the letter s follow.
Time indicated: 8h43
